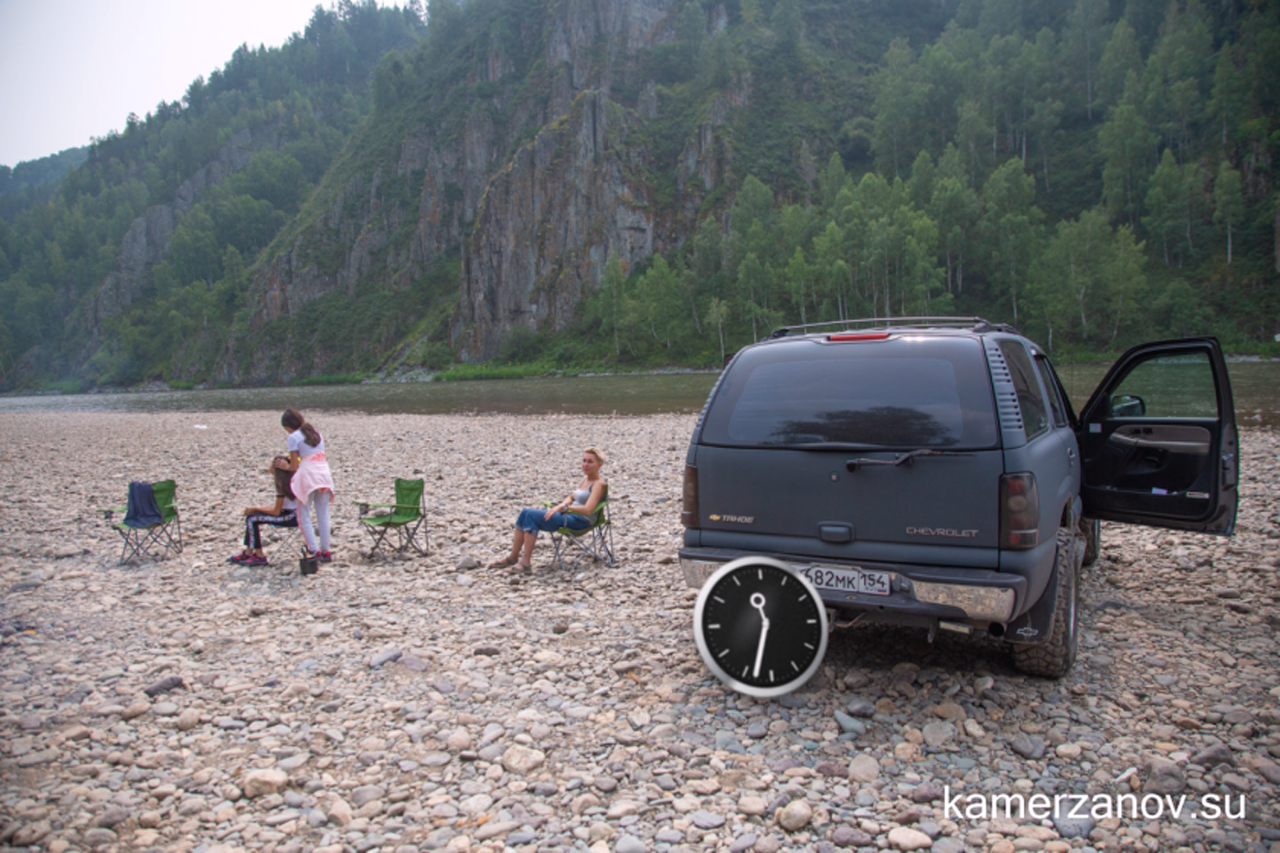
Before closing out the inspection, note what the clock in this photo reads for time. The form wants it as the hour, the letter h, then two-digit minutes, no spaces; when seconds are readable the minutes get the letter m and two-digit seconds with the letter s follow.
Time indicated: 11h33
